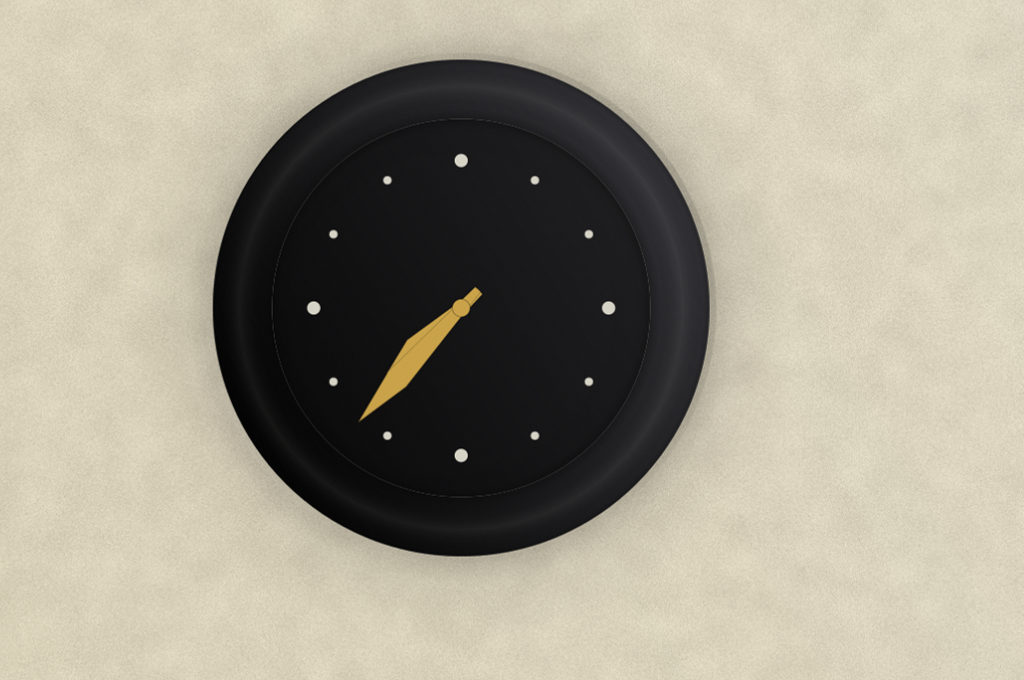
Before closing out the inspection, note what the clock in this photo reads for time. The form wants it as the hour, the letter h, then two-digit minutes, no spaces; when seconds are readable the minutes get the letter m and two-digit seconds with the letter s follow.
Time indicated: 7h37
